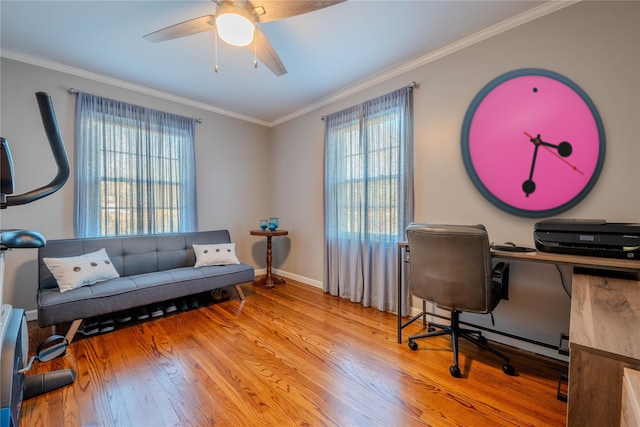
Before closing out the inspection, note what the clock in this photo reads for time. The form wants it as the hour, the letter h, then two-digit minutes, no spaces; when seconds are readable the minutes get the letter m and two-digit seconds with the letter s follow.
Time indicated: 3h32m21s
